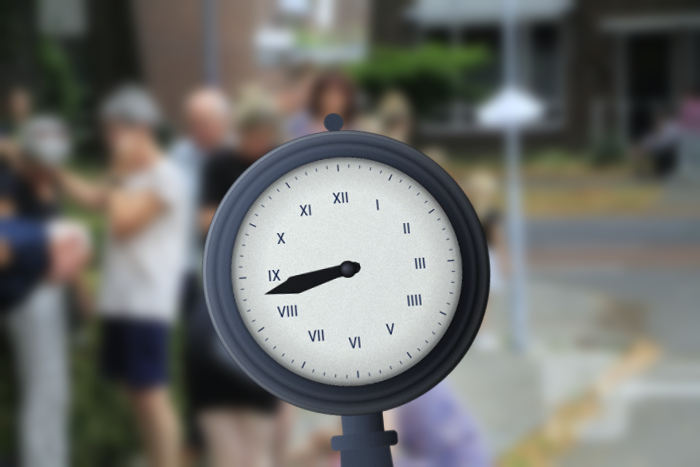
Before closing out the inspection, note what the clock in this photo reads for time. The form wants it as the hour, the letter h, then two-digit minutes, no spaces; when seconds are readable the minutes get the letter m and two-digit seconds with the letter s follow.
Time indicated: 8h43
